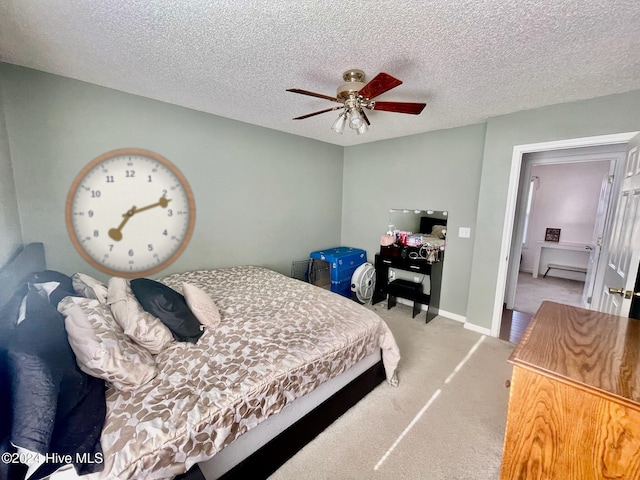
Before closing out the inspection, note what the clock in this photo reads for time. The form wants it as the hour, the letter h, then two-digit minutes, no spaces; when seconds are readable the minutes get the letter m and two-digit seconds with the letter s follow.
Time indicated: 7h12
